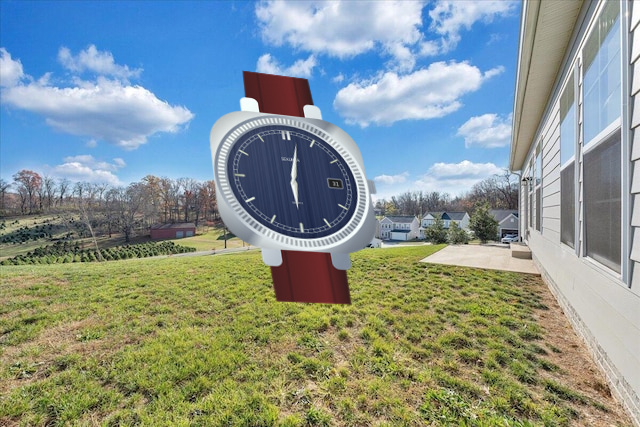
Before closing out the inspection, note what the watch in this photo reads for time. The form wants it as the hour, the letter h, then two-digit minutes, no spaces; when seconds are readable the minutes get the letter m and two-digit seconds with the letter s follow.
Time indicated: 6h02
